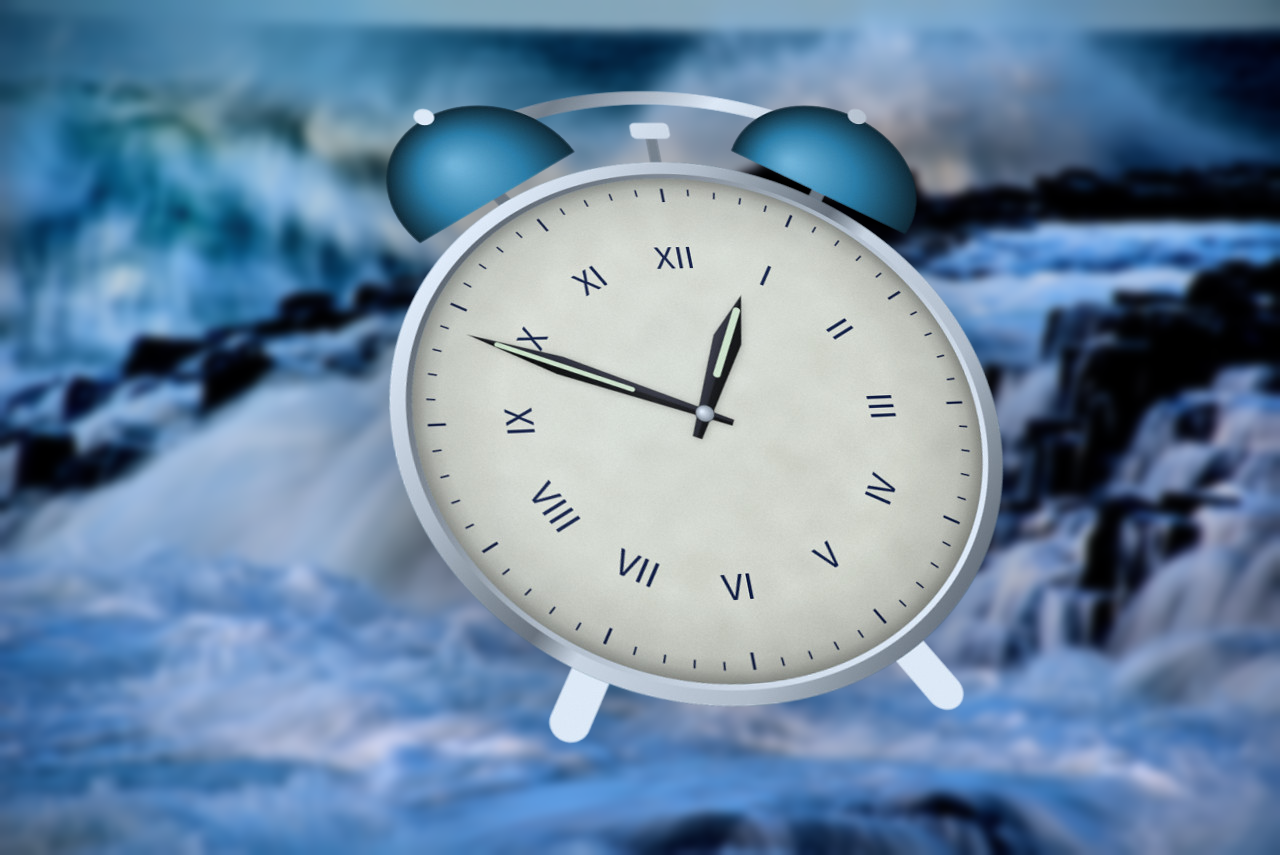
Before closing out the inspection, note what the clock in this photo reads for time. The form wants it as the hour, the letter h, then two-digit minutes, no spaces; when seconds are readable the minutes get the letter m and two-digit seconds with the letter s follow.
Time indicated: 12h49
